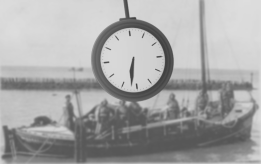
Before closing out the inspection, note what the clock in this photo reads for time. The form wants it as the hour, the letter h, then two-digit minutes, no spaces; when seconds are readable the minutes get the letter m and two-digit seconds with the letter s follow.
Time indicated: 6h32
